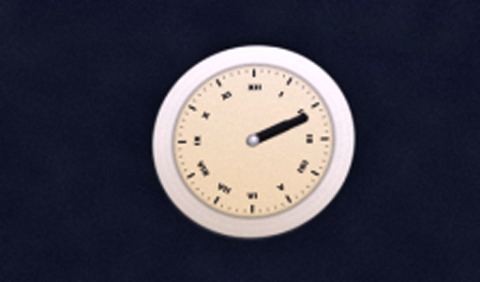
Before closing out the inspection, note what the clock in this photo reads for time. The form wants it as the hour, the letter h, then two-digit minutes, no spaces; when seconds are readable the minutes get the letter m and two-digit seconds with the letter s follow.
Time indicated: 2h11
